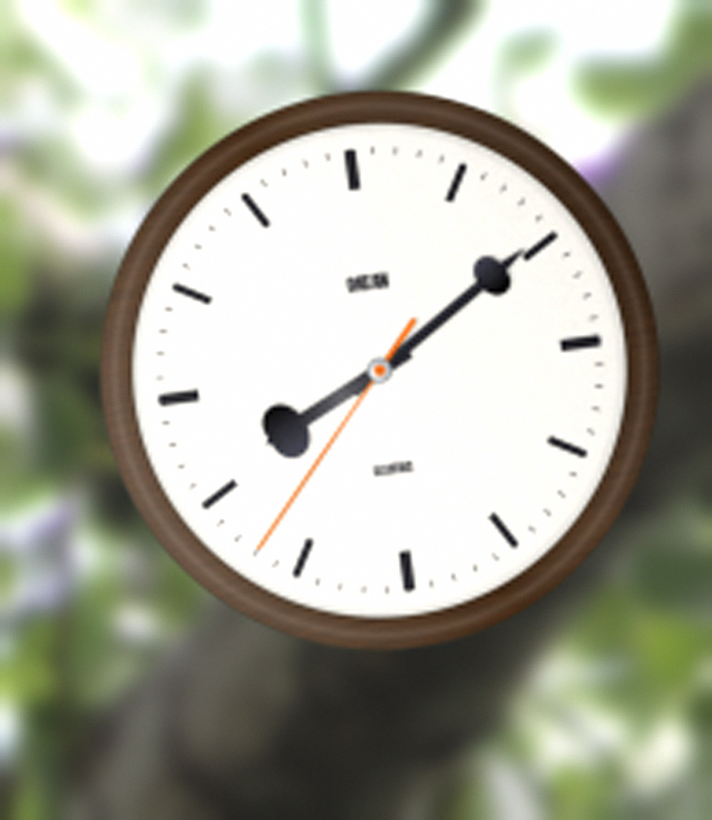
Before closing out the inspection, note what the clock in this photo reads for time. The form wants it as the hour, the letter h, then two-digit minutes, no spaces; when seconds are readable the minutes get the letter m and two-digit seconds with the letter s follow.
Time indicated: 8h09m37s
